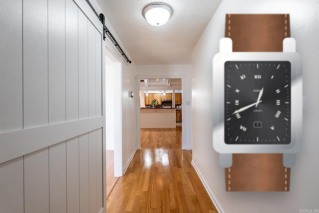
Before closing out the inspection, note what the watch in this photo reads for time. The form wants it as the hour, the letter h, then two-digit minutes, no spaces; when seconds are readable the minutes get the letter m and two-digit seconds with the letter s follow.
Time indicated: 12h41
